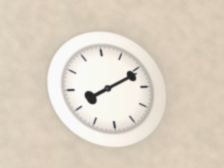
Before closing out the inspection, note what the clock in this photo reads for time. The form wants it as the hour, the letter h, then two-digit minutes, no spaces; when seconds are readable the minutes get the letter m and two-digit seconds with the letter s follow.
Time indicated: 8h11
